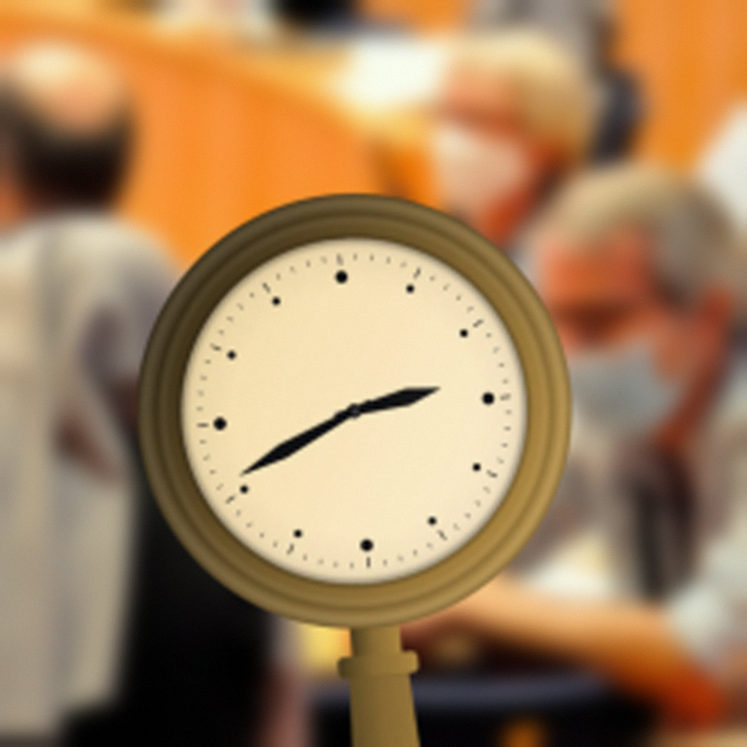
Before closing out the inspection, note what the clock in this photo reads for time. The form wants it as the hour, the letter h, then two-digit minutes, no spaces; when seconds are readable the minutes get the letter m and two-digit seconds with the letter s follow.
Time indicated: 2h41
